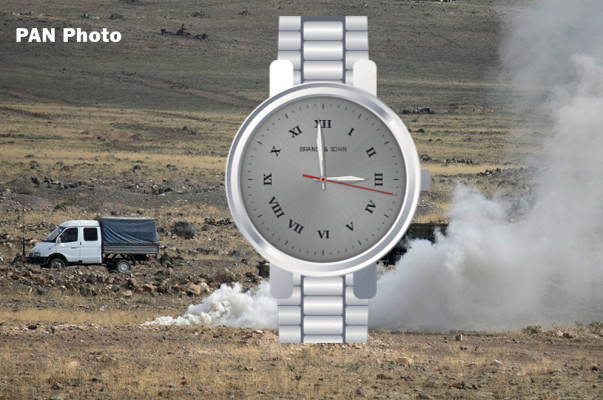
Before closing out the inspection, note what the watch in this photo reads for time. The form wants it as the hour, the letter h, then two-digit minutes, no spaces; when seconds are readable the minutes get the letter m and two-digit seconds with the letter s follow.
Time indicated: 2h59m17s
